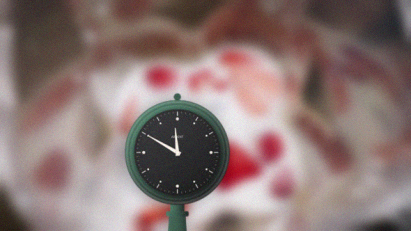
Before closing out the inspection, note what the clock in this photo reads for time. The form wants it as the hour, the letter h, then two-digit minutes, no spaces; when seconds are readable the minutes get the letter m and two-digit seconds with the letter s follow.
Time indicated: 11h50
